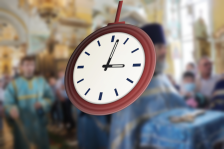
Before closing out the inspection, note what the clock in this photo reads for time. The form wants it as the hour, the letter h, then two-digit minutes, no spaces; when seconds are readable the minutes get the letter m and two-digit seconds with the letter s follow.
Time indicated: 3h02
